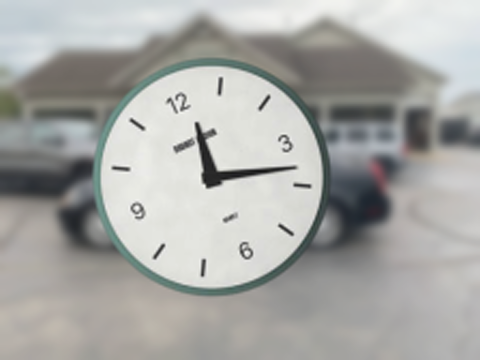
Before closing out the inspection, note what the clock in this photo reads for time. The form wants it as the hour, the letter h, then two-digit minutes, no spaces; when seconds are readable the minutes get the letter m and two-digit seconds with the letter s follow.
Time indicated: 12h18
